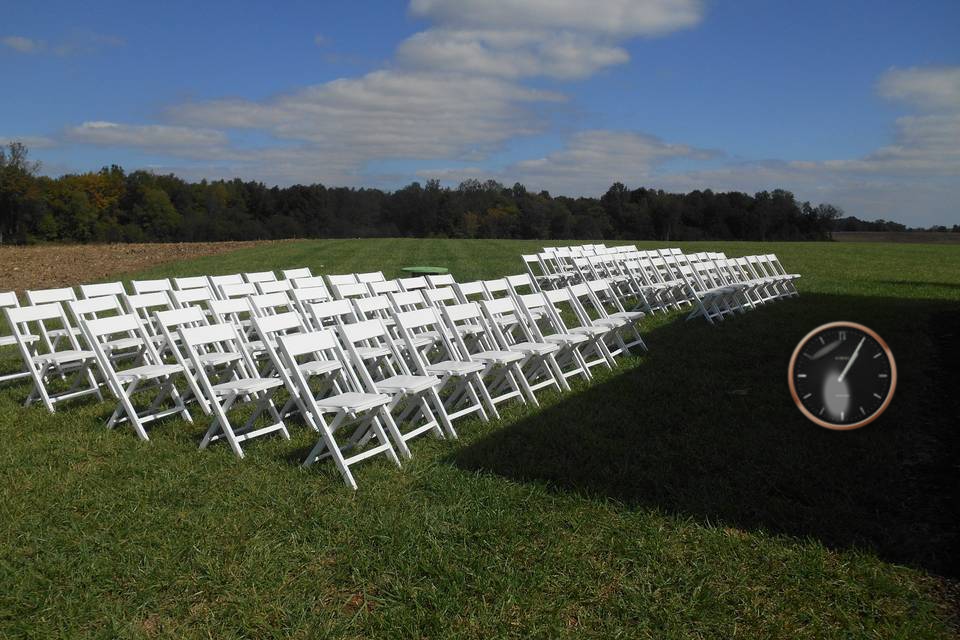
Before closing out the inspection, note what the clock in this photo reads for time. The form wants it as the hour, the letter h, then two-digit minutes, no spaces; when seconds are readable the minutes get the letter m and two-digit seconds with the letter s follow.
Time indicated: 1h05
